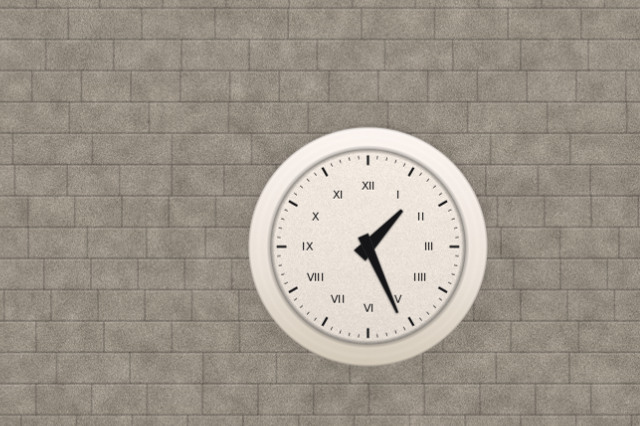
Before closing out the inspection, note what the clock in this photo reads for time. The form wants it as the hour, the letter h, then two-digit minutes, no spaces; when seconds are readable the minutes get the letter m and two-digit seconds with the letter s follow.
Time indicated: 1h26
